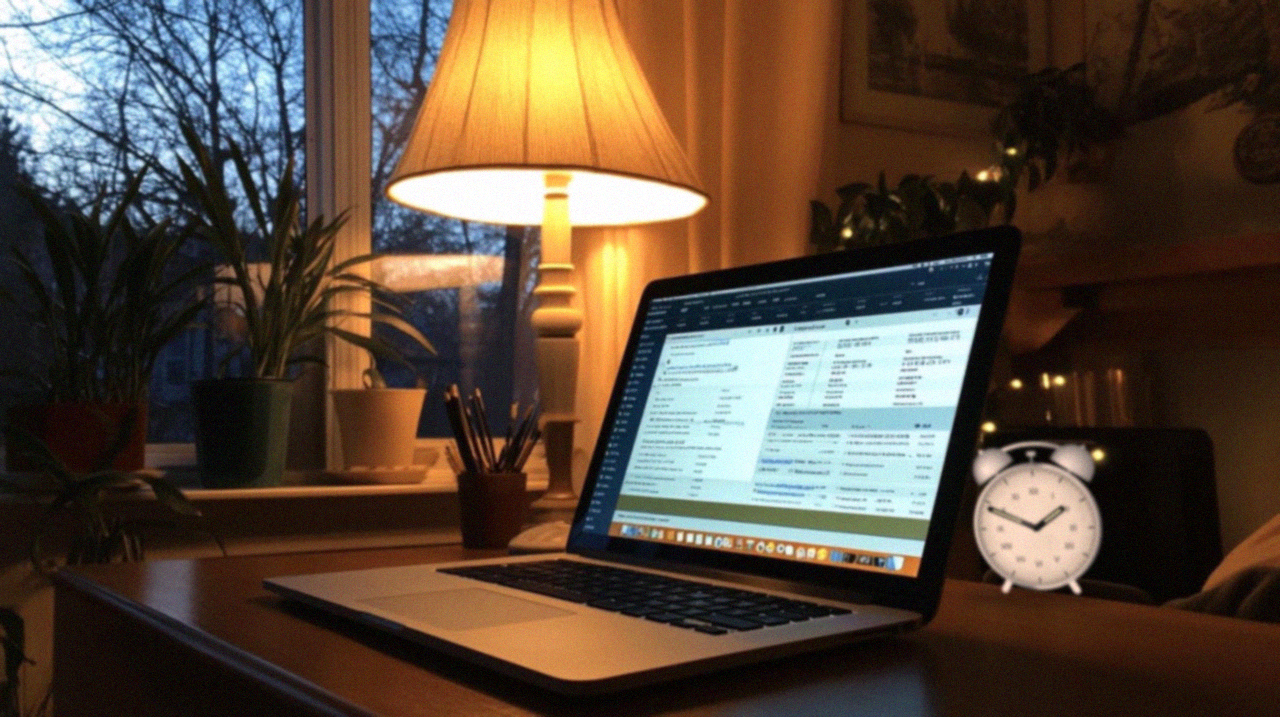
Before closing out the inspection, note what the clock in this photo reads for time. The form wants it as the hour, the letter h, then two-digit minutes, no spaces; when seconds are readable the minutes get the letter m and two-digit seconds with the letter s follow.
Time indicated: 1h49
